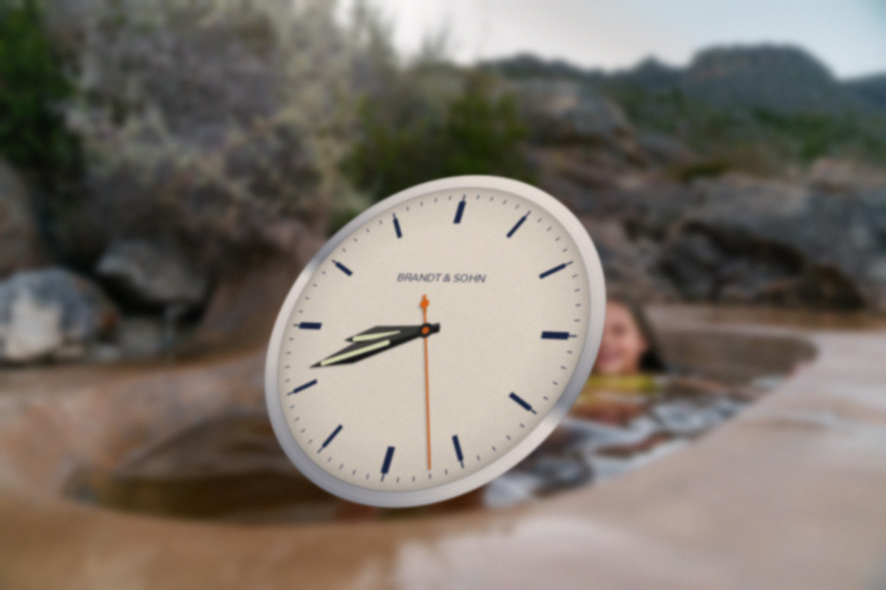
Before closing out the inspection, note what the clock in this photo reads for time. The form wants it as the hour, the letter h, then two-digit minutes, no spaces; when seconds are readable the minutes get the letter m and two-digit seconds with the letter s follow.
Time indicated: 8h41m27s
